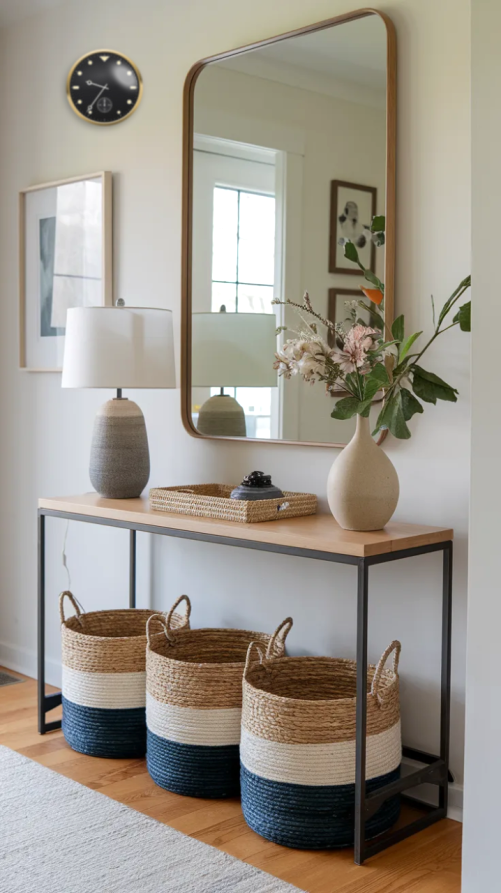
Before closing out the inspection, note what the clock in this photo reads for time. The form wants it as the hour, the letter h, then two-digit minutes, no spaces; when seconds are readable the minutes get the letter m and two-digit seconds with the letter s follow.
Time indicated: 9h36
